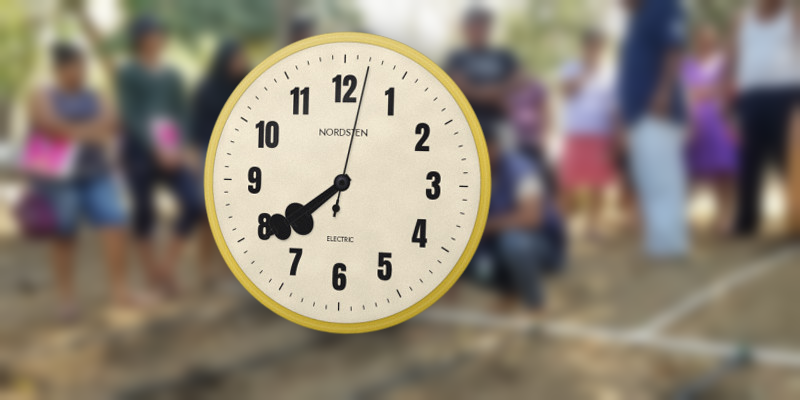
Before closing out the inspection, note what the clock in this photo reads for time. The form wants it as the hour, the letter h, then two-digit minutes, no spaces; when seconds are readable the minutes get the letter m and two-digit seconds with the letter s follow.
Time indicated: 7h39m02s
